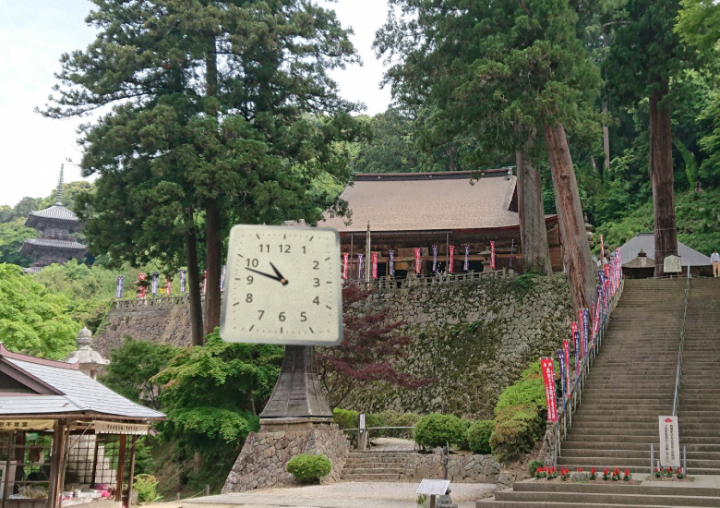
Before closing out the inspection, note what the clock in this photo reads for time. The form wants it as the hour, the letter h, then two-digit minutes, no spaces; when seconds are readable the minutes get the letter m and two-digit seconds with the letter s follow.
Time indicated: 10h48
